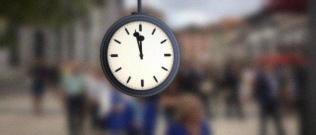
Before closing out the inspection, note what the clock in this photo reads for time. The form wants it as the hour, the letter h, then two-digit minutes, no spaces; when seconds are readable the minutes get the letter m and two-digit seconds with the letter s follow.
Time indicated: 11h58
